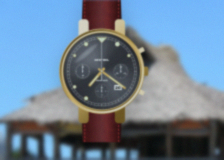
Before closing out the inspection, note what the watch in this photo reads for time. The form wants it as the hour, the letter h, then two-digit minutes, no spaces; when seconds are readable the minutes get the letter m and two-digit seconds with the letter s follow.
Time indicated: 7h21
